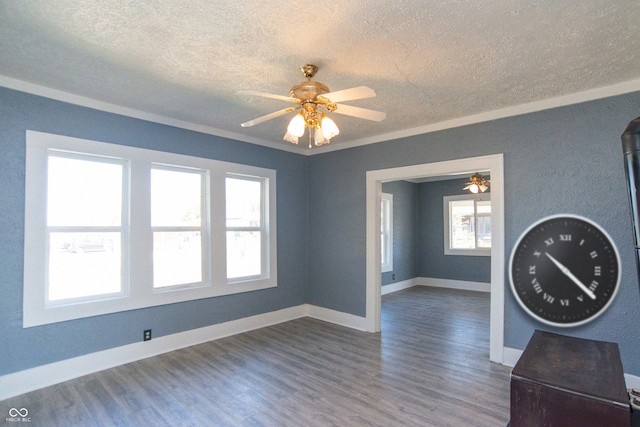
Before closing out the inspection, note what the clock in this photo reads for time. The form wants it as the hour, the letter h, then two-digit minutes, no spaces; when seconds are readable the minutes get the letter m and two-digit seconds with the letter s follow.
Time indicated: 10h22
